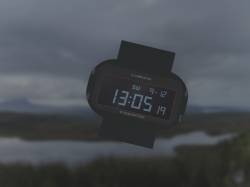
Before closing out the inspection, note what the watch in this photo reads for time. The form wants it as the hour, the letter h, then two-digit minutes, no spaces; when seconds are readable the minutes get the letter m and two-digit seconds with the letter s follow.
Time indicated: 13h05m19s
